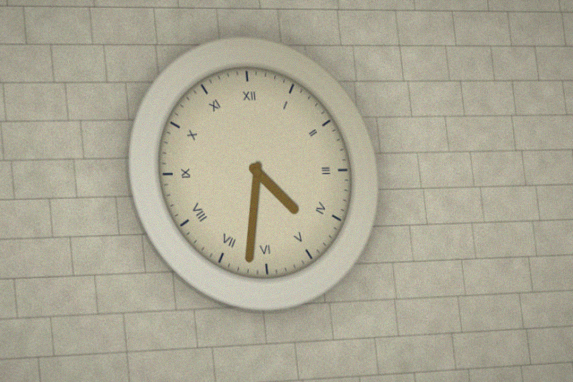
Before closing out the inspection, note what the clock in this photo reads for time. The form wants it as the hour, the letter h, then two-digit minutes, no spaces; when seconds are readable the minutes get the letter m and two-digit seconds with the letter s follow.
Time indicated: 4h32
